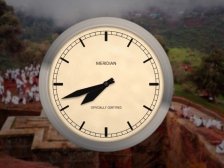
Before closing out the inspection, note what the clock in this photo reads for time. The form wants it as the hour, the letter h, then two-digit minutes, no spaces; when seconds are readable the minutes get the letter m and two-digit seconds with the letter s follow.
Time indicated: 7h42
